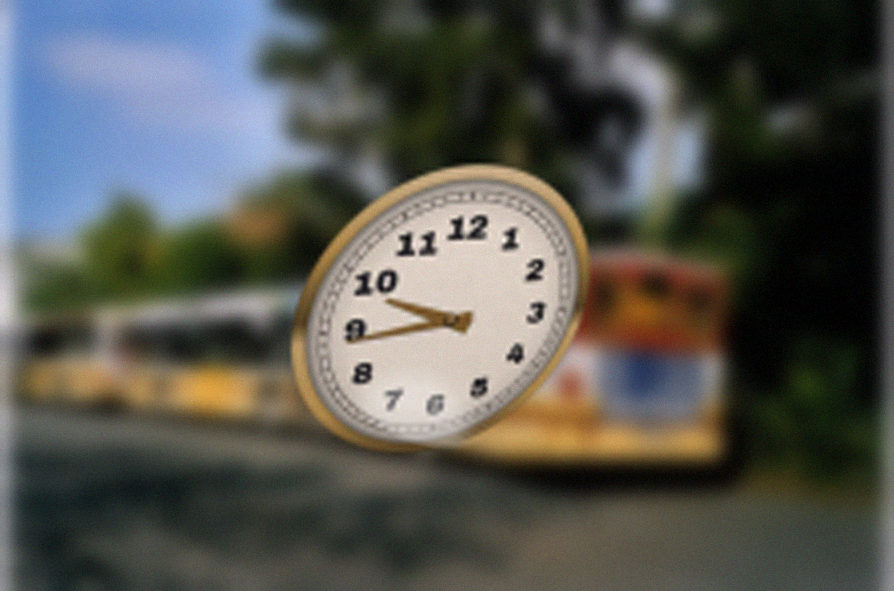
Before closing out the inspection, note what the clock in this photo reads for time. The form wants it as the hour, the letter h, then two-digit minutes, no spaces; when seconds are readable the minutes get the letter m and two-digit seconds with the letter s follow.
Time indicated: 9h44
